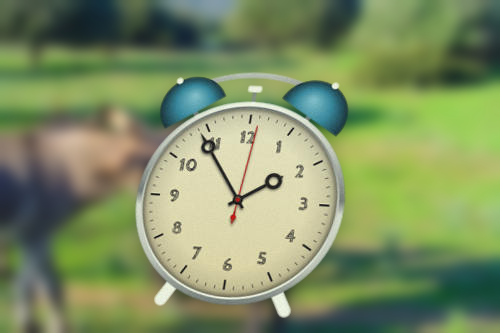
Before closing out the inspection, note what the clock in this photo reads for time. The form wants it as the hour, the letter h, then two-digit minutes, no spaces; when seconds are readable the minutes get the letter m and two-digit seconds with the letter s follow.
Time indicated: 1h54m01s
